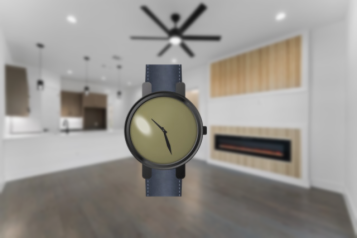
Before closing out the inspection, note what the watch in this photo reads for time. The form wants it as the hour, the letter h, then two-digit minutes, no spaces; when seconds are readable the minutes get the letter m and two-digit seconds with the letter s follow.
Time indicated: 10h27
